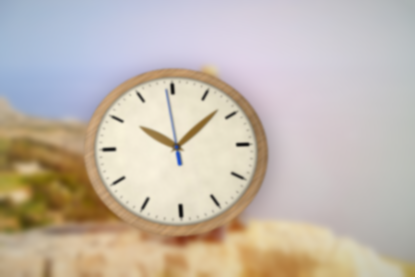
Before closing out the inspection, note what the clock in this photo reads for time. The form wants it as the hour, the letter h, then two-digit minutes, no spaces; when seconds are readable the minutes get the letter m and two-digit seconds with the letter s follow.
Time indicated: 10h07m59s
